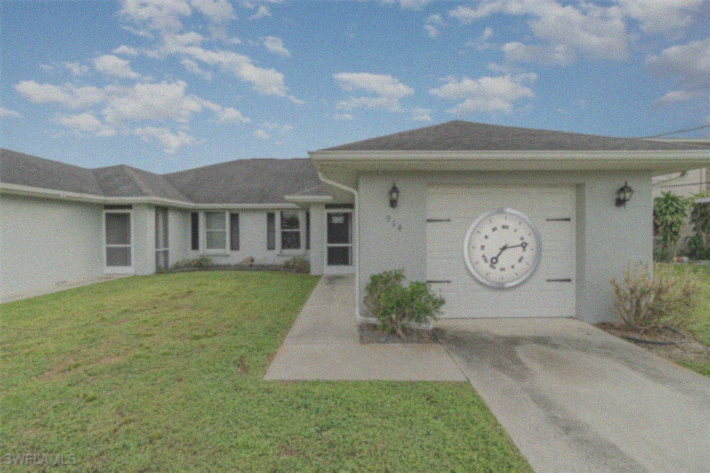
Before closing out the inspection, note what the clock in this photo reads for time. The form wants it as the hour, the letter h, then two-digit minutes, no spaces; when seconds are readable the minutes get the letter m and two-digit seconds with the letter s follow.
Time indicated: 7h13
